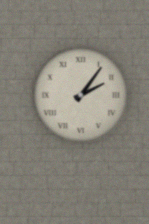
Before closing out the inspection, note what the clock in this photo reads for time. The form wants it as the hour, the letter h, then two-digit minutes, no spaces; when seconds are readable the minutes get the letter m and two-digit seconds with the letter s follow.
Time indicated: 2h06
